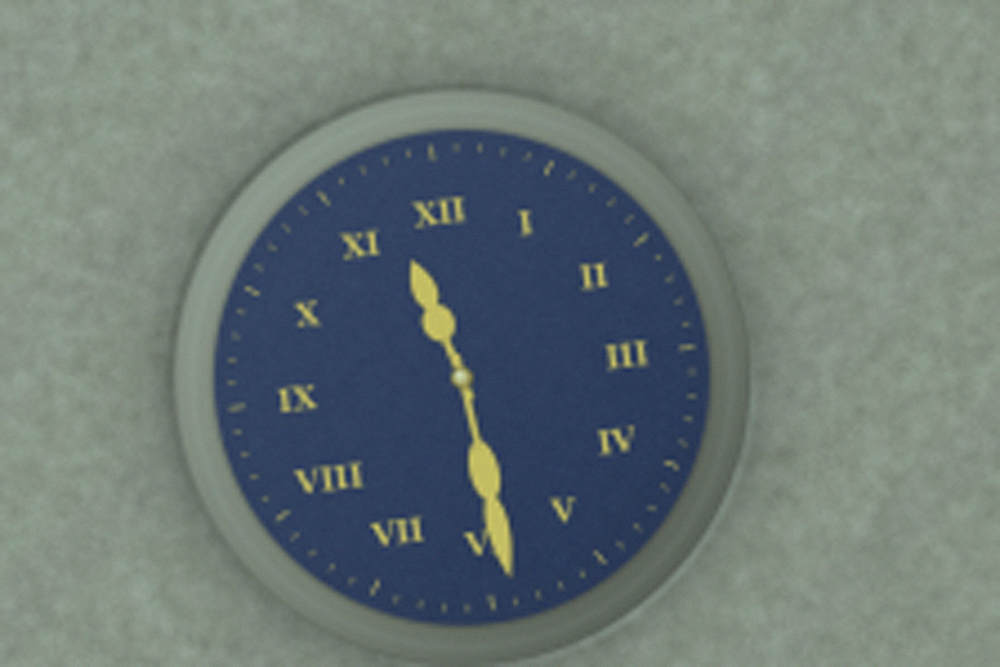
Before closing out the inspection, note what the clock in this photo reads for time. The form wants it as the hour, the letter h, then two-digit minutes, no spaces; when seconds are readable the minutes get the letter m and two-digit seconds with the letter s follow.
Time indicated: 11h29
